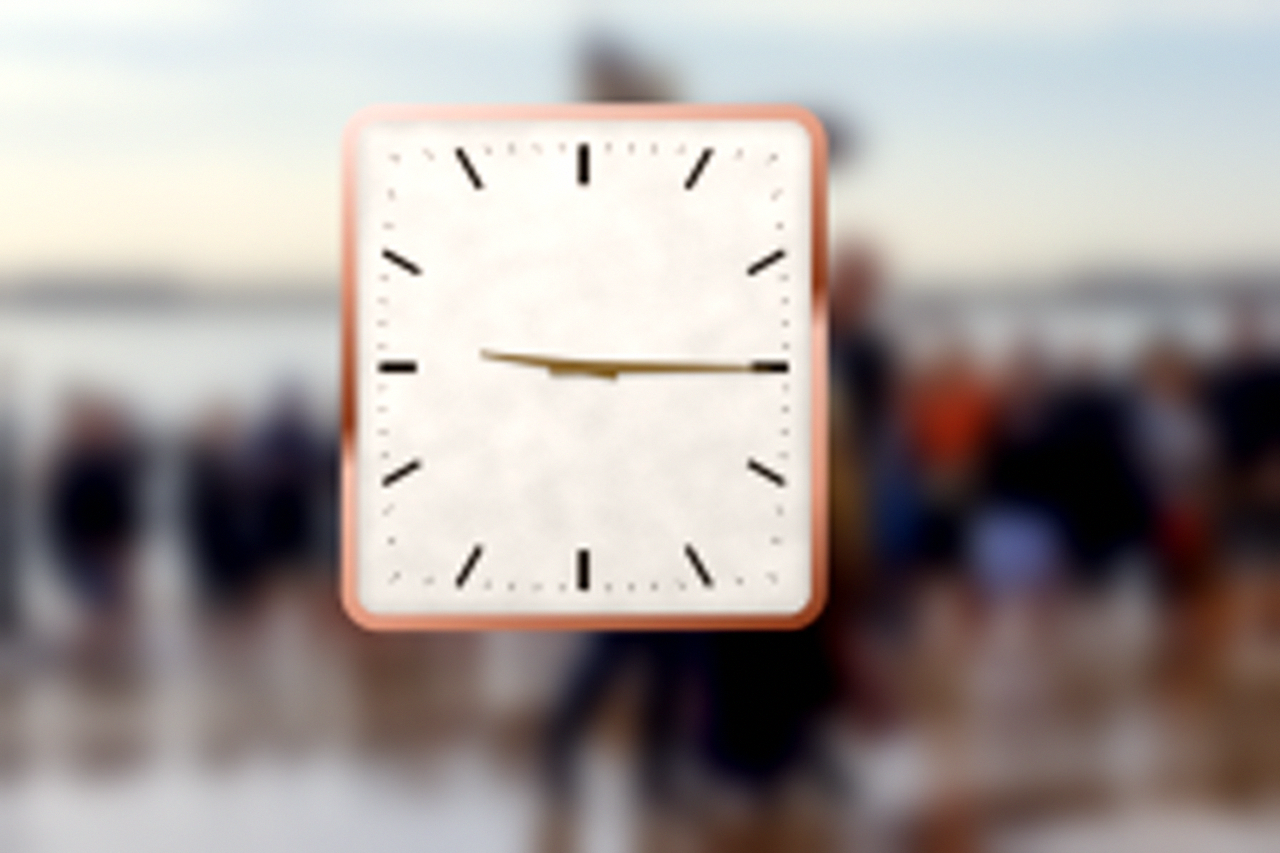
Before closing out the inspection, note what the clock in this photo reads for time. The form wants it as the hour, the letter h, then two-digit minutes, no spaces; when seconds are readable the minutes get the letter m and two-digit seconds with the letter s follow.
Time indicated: 9h15
